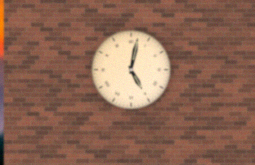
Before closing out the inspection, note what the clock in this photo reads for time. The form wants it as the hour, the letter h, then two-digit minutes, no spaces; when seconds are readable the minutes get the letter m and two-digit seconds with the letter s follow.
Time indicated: 5h02
